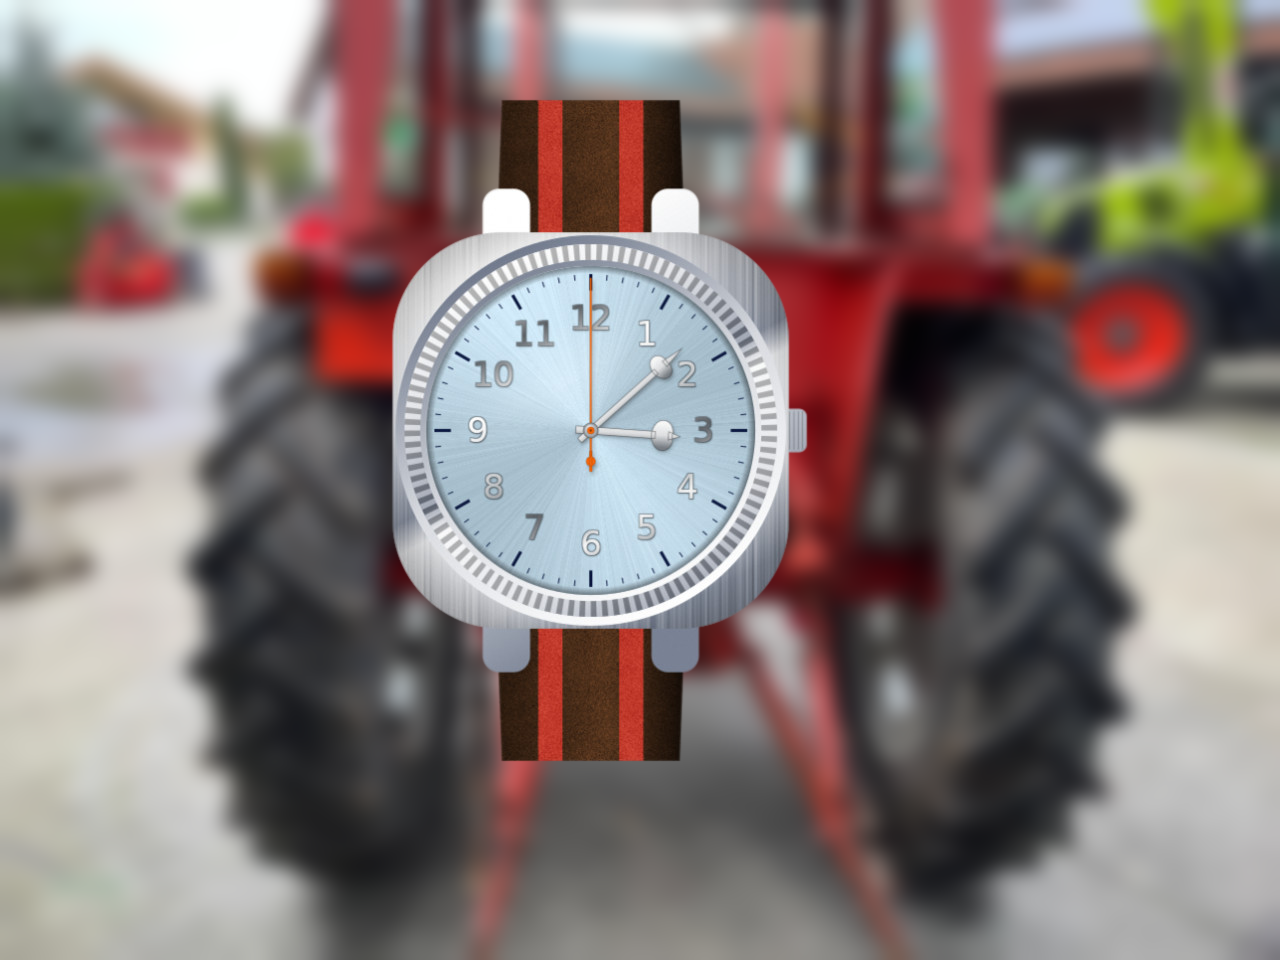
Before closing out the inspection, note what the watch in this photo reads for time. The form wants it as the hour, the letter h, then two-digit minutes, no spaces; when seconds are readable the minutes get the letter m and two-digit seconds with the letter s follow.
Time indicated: 3h08m00s
